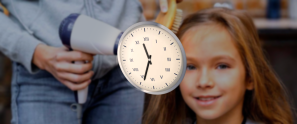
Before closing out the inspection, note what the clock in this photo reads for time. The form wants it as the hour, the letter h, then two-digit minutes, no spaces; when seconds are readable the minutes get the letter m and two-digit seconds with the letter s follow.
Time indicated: 11h34
